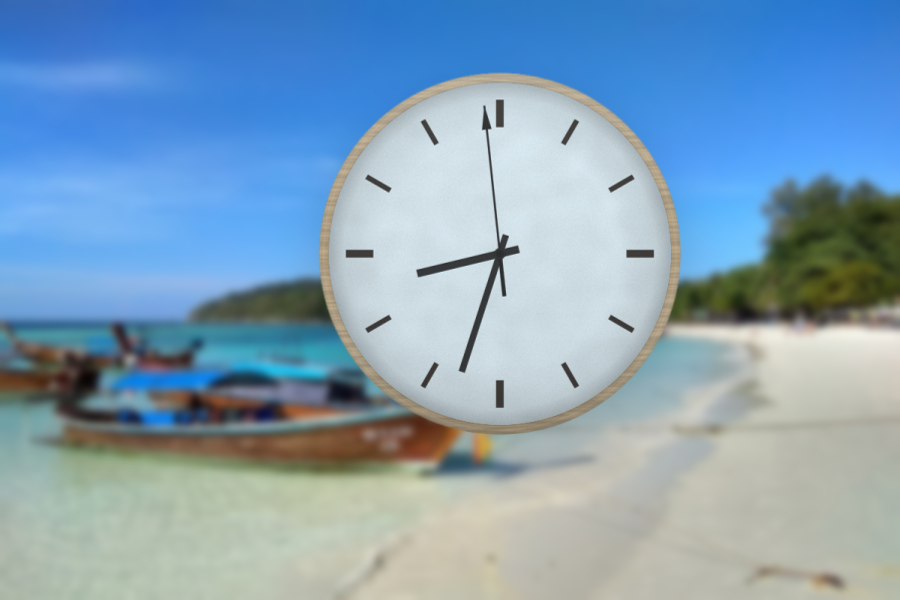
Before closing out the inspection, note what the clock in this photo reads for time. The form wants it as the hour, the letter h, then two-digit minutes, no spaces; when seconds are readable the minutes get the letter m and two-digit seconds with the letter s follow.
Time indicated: 8h32m59s
